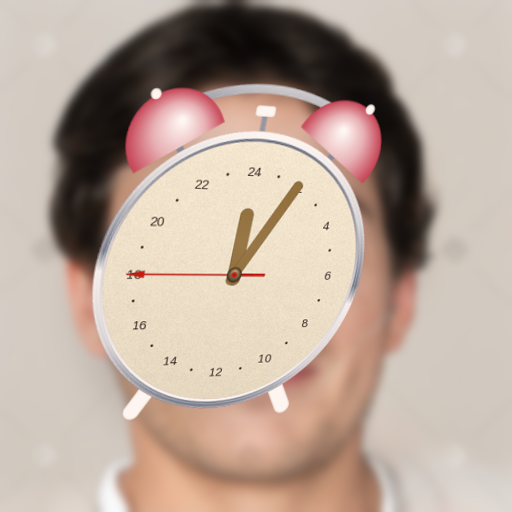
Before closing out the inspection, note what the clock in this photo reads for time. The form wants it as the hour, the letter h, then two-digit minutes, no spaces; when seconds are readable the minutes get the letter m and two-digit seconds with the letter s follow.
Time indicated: 0h04m45s
